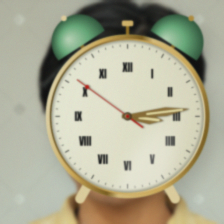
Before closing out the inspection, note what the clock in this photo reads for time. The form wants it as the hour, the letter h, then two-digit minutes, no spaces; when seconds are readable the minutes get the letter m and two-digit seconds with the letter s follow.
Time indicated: 3h13m51s
